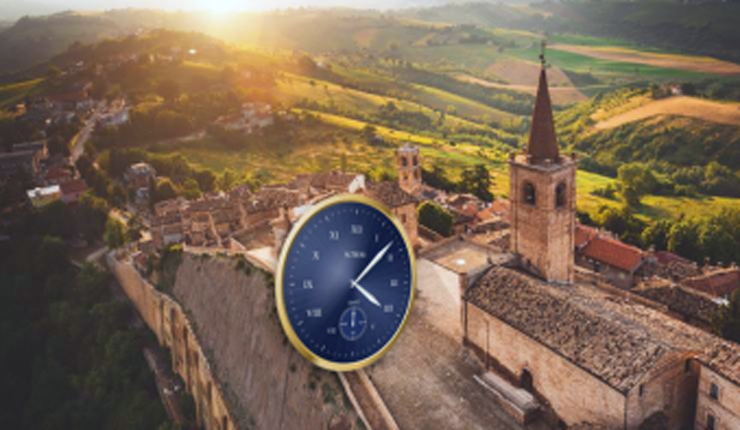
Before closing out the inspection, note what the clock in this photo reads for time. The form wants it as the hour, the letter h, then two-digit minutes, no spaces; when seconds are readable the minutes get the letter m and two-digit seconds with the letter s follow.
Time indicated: 4h08
